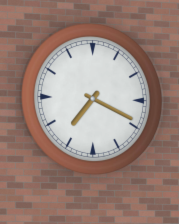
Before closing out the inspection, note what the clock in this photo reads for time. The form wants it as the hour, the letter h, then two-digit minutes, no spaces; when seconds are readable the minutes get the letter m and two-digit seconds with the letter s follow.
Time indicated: 7h19
